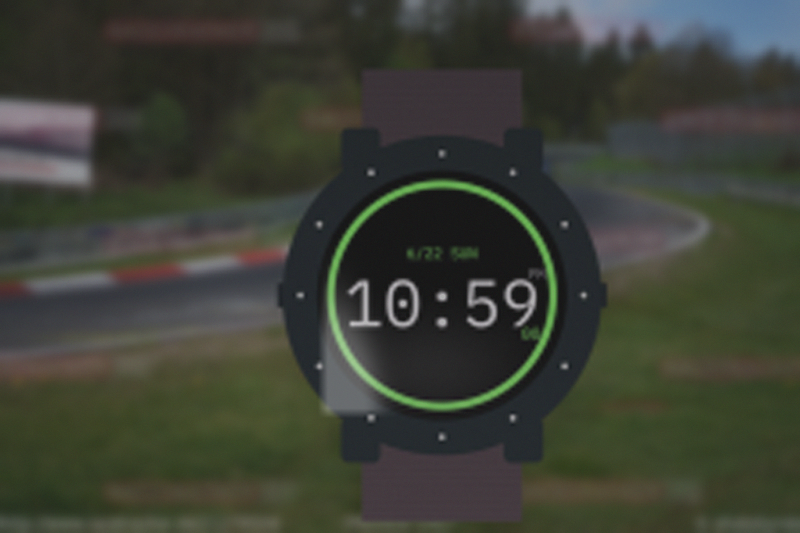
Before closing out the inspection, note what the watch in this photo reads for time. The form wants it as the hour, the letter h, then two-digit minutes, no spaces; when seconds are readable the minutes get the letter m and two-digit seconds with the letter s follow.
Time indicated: 10h59
